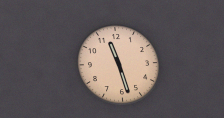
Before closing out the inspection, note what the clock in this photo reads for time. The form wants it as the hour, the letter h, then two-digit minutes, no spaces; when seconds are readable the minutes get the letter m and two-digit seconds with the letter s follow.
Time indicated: 11h28
